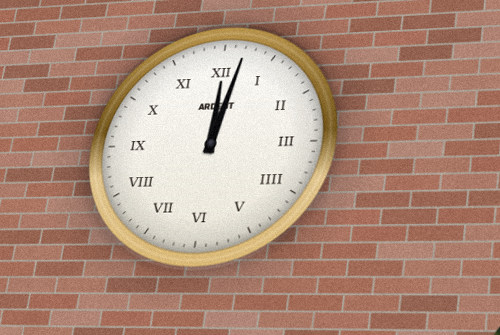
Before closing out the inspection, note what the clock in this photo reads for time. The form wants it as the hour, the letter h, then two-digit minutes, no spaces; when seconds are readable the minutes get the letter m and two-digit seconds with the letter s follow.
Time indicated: 12h02
